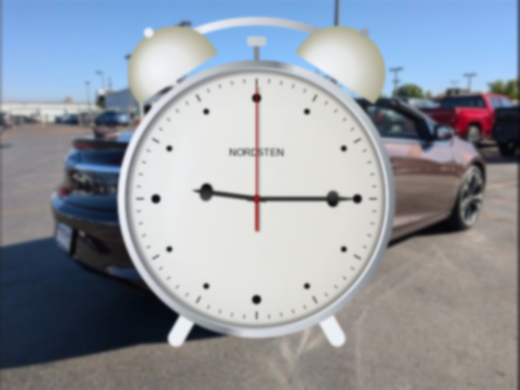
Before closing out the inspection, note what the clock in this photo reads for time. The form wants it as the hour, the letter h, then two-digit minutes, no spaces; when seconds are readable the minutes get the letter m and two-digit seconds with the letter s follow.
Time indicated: 9h15m00s
